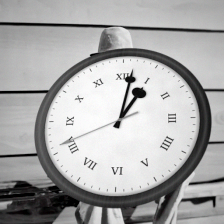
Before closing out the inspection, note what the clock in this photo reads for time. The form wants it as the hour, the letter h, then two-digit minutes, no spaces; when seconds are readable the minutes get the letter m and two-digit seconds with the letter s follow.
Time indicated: 1h01m41s
